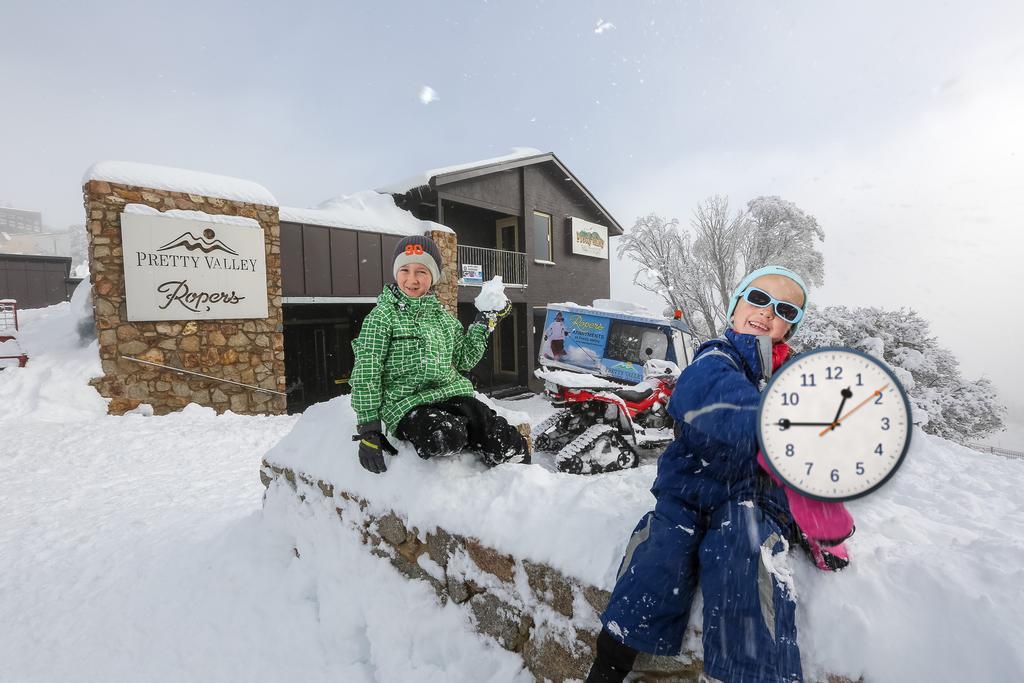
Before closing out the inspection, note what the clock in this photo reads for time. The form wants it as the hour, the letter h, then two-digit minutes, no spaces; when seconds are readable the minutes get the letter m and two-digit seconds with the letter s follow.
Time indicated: 12h45m09s
